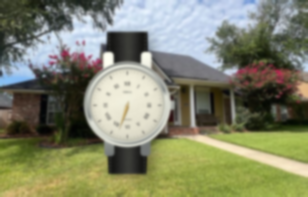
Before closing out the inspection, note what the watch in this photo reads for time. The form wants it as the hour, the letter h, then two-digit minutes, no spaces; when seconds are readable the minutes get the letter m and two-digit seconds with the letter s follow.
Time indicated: 6h33
